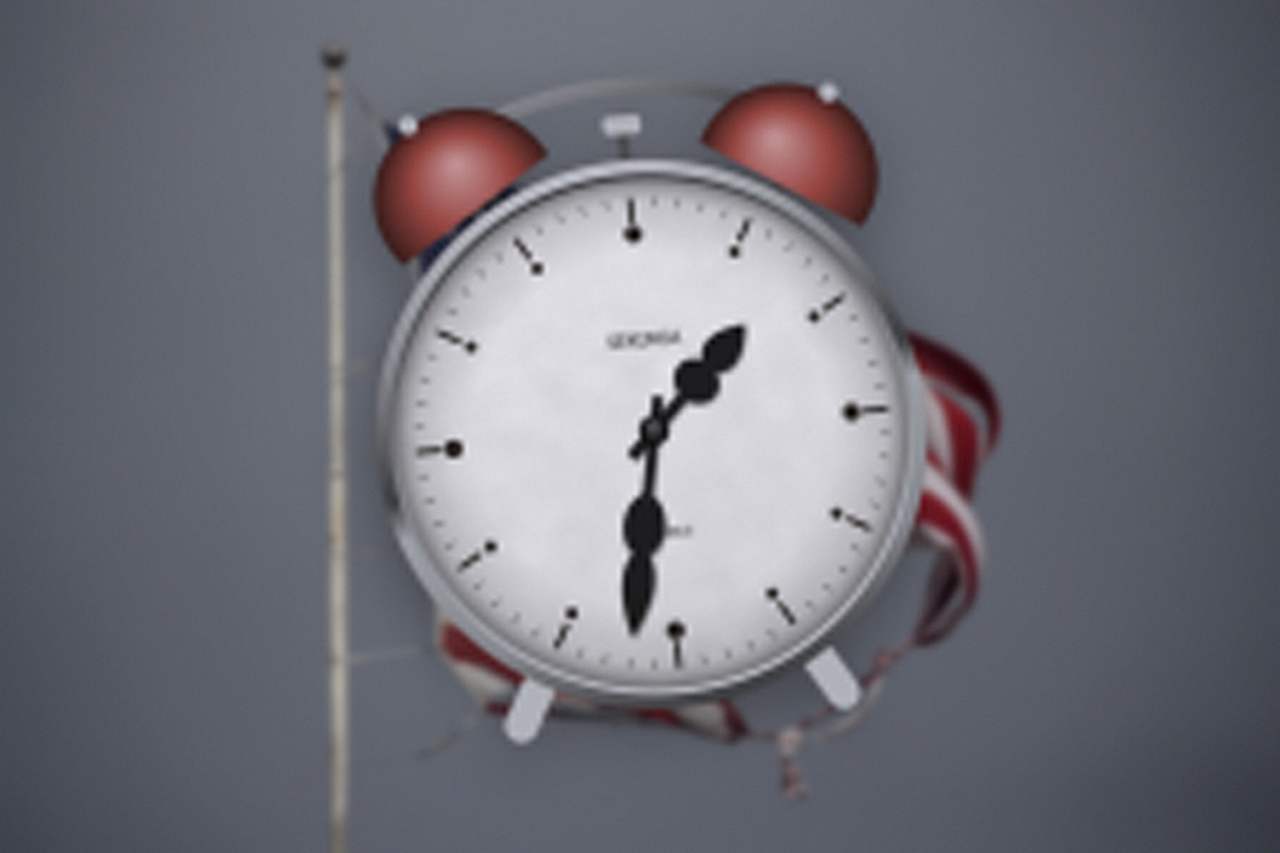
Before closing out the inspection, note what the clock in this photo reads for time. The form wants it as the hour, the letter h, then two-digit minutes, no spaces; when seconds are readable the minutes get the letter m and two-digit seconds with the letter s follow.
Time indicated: 1h32
